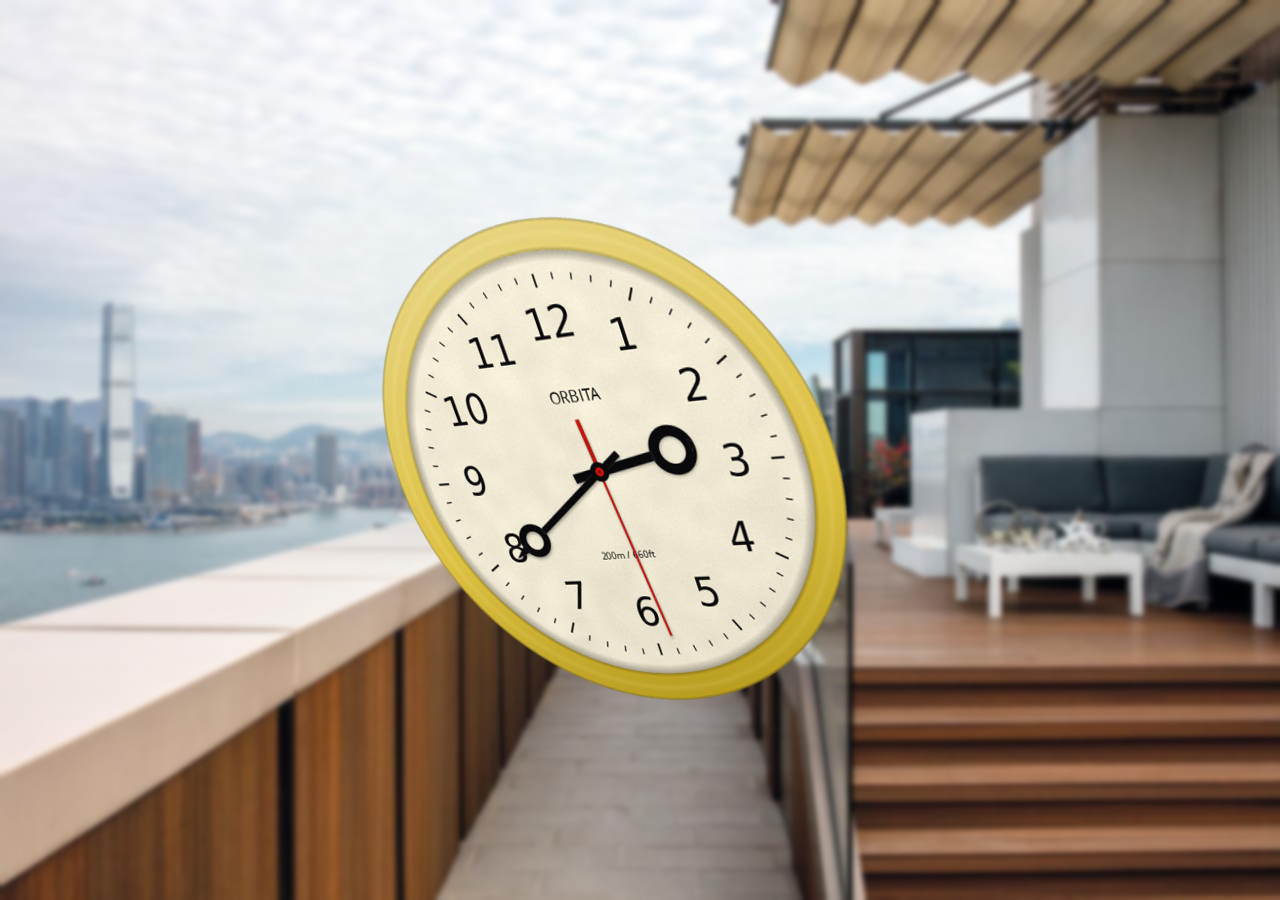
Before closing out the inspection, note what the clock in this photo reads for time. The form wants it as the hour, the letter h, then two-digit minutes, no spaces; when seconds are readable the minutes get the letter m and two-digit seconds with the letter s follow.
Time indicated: 2h39m29s
